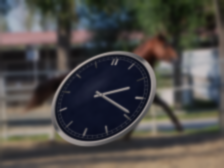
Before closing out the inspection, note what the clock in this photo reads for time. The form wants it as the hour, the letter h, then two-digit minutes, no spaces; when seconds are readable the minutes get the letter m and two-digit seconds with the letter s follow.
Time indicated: 2h19
